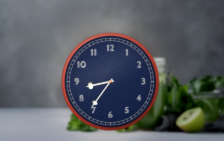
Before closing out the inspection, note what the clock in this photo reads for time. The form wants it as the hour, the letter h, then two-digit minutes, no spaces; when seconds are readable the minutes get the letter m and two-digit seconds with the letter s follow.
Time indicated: 8h36
